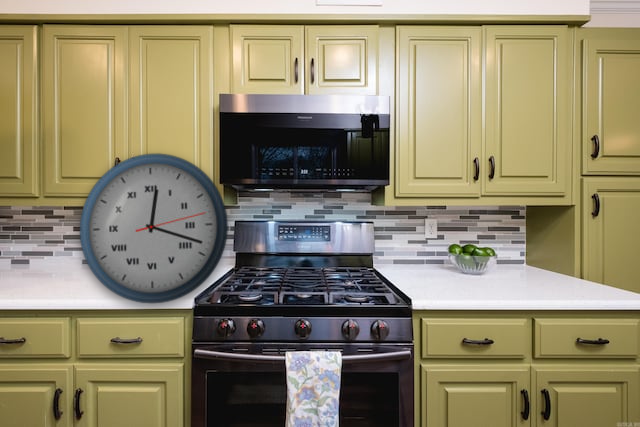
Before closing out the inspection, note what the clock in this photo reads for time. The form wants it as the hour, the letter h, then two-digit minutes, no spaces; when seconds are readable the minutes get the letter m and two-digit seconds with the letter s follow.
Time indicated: 12h18m13s
